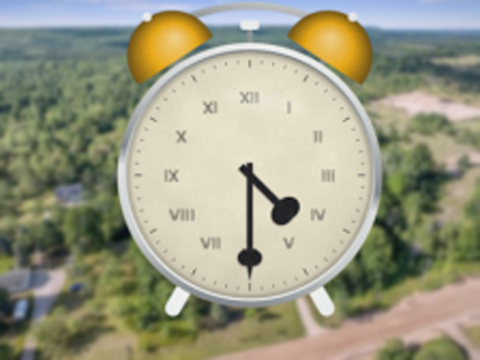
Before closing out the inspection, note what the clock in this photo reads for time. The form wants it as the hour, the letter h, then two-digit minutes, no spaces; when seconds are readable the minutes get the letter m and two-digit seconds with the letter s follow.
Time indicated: 4h30
